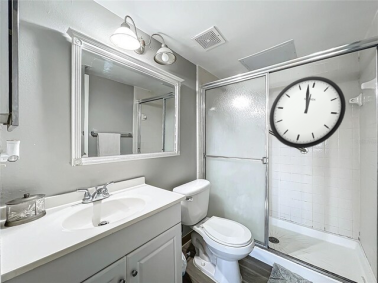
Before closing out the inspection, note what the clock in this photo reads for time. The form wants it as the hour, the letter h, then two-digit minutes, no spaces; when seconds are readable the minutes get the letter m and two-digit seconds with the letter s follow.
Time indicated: 11h58
